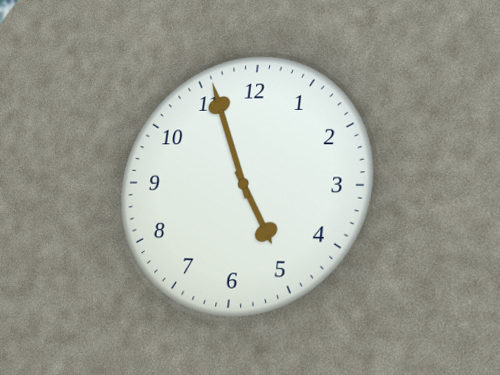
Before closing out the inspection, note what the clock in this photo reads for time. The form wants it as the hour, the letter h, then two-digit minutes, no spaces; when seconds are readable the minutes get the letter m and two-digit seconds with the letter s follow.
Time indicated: 4h56
